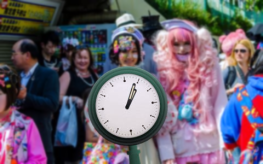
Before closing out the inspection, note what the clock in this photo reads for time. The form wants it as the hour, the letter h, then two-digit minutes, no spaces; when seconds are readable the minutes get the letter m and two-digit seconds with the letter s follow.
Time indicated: 1h04
